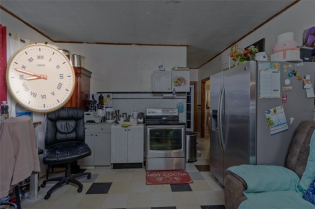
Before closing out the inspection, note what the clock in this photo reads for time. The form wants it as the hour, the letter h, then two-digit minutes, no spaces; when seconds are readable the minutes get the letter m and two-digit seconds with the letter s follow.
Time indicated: 8h48
